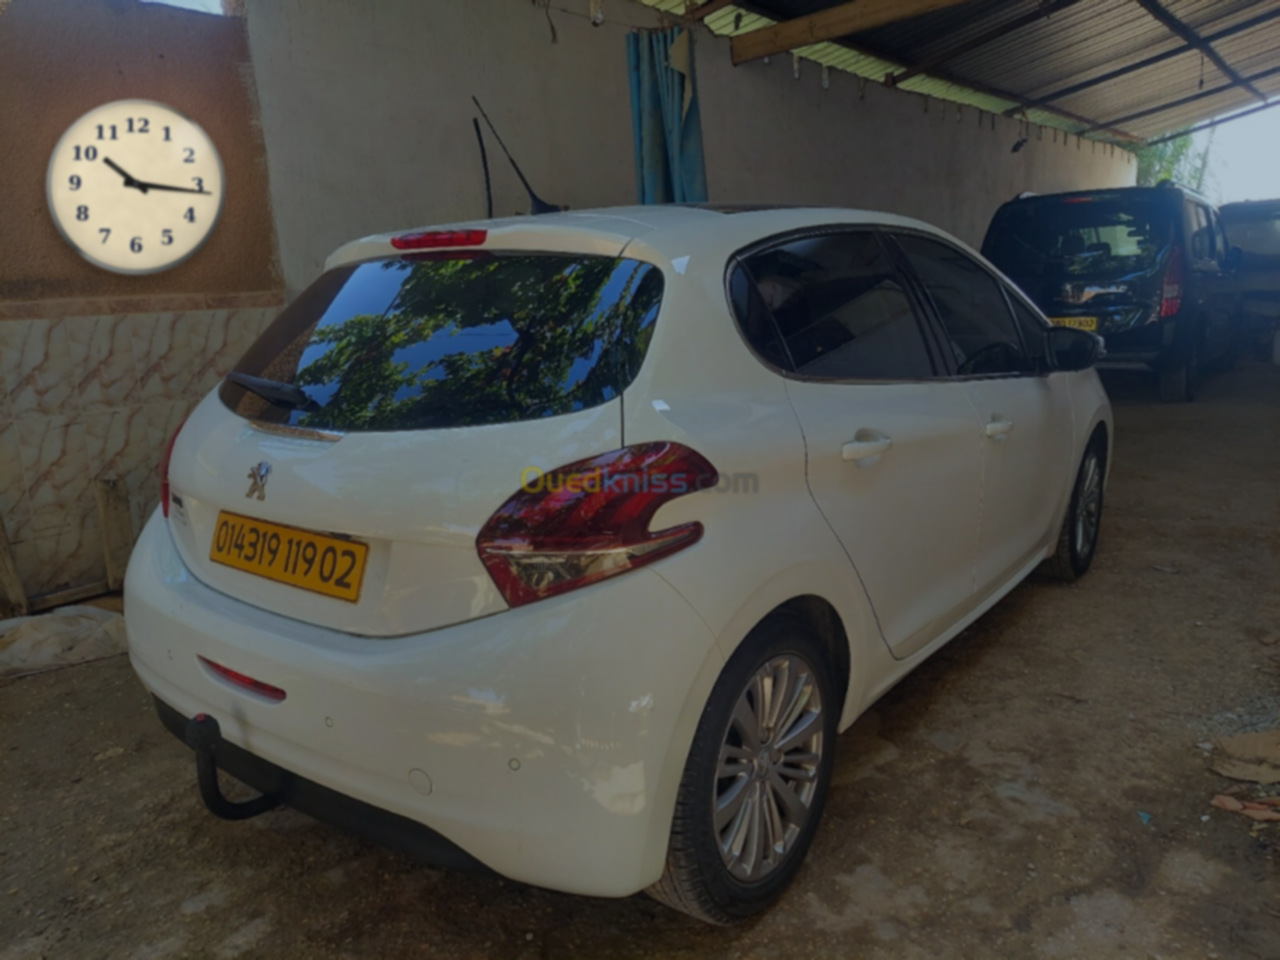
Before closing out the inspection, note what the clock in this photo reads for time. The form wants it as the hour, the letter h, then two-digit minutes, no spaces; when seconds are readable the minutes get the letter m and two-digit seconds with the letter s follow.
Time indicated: 10h16
